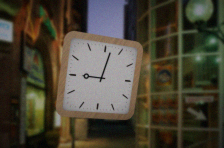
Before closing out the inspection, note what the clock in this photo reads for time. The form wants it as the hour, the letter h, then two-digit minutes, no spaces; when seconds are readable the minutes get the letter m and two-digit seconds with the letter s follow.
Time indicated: 9h02
